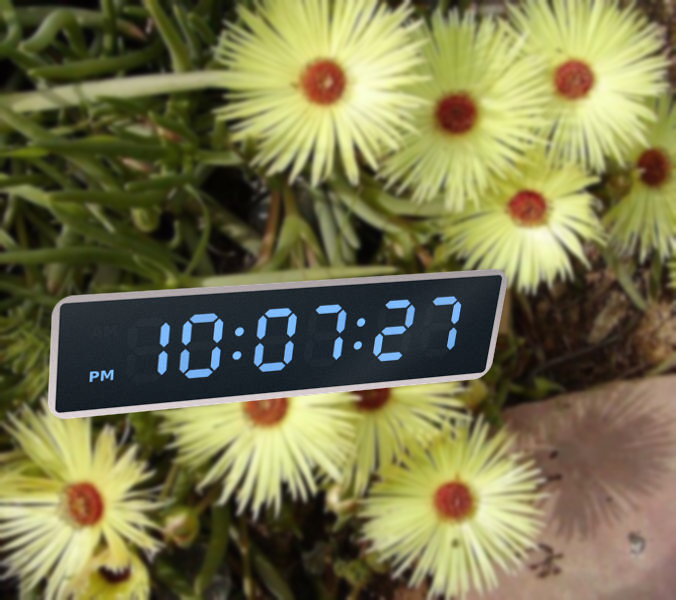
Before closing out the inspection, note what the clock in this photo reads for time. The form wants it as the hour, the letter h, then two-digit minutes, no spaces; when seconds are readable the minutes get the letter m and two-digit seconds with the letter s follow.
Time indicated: 10h07m27s
